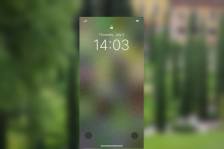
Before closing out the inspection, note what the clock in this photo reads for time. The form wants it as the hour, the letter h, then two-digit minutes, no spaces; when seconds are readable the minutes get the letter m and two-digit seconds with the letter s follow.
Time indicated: 14h03
